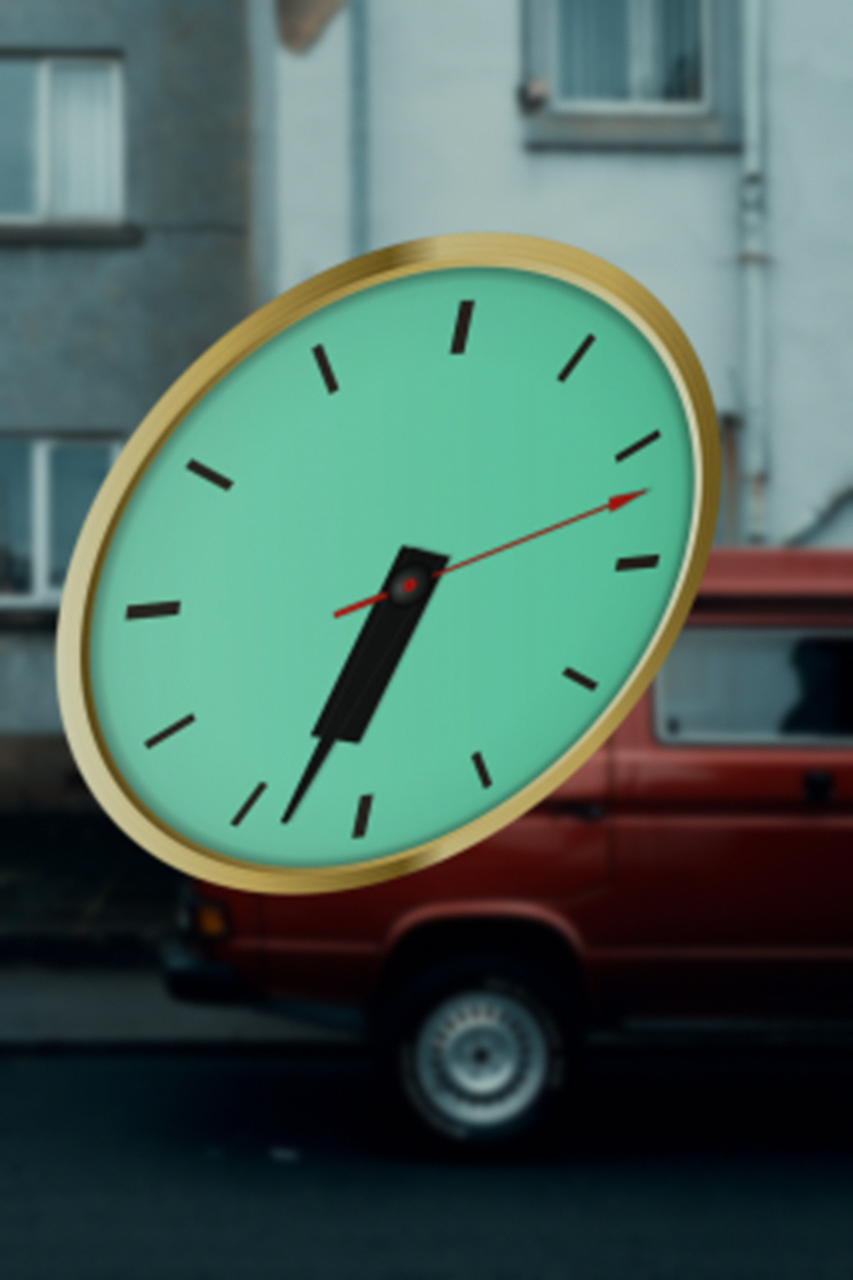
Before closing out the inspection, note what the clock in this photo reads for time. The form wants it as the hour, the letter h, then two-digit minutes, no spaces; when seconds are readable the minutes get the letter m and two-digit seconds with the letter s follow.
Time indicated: 6h33m12s
